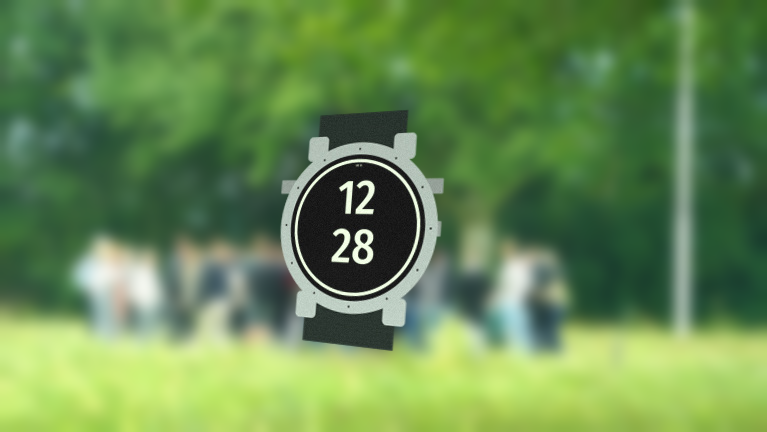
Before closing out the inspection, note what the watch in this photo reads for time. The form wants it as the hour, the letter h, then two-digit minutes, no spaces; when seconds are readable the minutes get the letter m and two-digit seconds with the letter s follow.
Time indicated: 12h28
